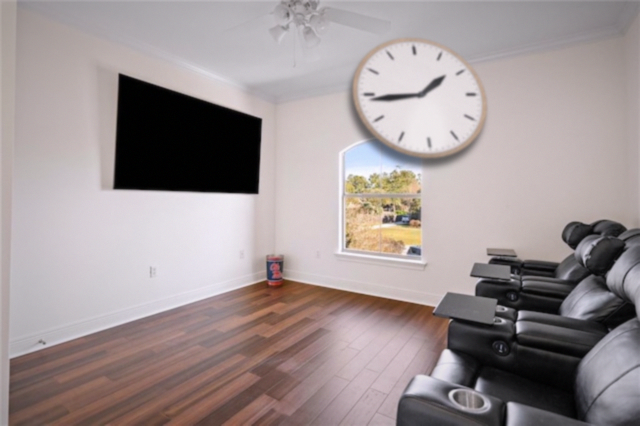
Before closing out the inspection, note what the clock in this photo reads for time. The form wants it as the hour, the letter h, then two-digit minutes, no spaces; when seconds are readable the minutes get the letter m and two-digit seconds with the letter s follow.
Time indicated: 1h44
